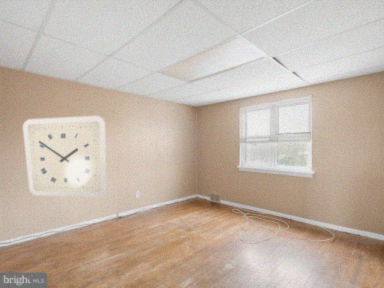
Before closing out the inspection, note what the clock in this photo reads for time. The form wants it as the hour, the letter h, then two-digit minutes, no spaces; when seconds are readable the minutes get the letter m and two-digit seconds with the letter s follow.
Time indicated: 1h51
